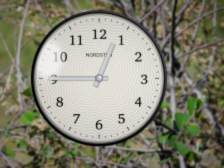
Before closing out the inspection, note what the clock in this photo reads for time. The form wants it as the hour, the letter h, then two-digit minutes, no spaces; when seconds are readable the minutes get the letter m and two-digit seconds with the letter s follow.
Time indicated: 12h45
